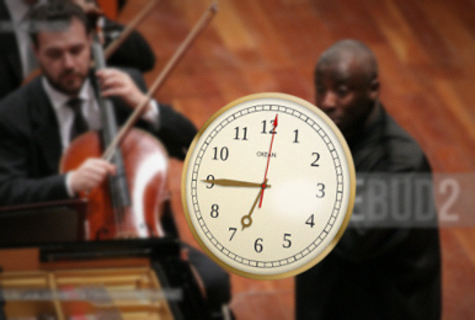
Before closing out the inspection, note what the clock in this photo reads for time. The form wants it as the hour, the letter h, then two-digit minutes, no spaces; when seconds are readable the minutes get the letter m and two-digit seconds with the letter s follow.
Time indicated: 6h45m01s
